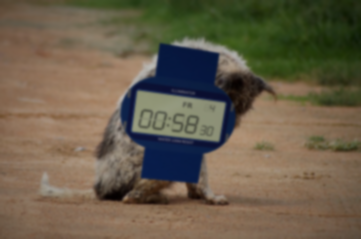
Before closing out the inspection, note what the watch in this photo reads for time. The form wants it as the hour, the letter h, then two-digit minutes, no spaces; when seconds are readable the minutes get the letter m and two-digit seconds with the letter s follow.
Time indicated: 0h58
